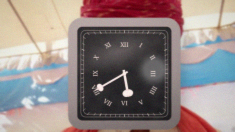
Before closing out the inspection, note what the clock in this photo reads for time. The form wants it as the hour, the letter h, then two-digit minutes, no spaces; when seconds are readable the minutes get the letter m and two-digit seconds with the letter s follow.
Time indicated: 5h40
